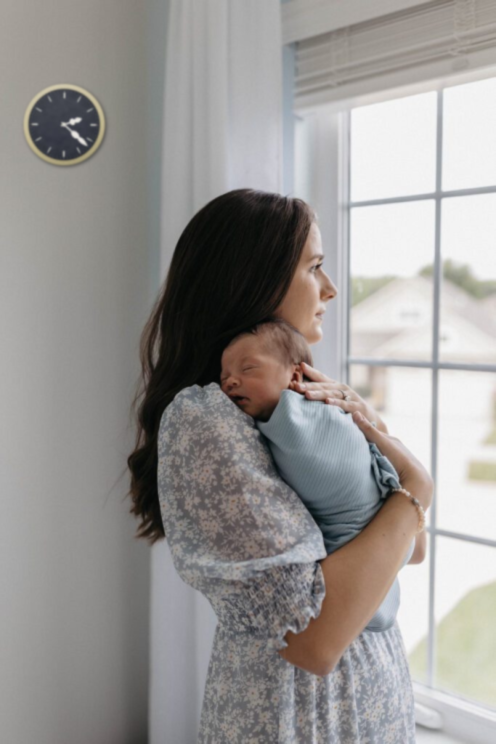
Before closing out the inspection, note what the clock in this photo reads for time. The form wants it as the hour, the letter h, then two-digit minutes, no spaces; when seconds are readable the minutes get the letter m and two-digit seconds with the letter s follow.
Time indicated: 2h22
